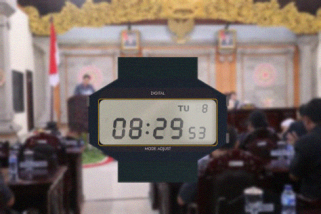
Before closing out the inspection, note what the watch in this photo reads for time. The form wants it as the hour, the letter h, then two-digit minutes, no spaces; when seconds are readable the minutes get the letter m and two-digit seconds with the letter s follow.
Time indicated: 8h29m53s
